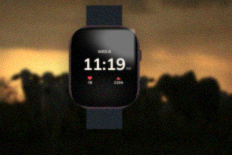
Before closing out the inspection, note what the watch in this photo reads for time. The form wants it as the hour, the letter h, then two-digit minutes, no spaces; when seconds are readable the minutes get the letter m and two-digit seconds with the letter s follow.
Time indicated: 11h19
